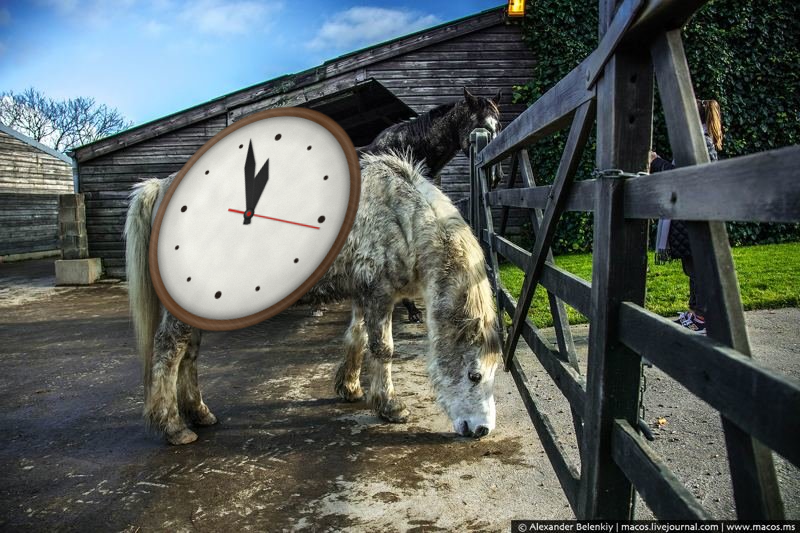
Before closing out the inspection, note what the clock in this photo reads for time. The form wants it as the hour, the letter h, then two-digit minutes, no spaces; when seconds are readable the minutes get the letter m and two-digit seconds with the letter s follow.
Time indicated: 11h56m16s
